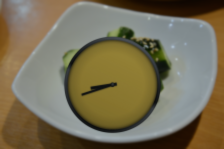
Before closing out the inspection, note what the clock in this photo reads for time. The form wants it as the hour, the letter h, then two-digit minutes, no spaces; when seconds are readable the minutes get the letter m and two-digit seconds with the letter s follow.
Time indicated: 8h42
